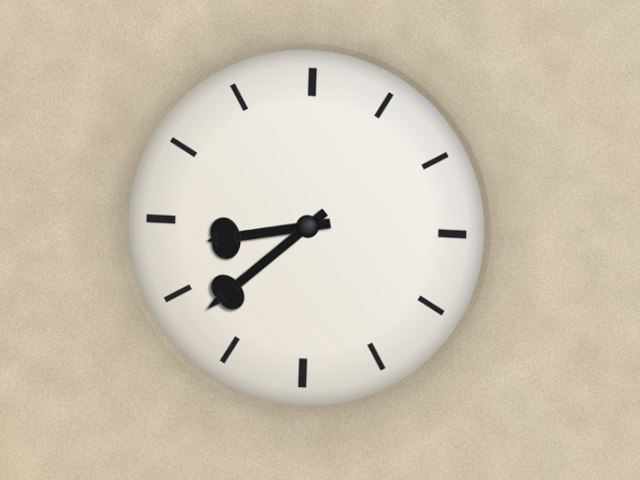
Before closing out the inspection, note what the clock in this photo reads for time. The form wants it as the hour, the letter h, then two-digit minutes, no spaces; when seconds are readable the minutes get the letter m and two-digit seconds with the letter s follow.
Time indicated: 8h38
